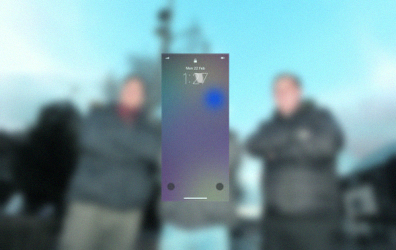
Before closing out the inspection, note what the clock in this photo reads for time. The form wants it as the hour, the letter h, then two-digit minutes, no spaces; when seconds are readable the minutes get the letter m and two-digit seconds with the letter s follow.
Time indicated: 1h27
